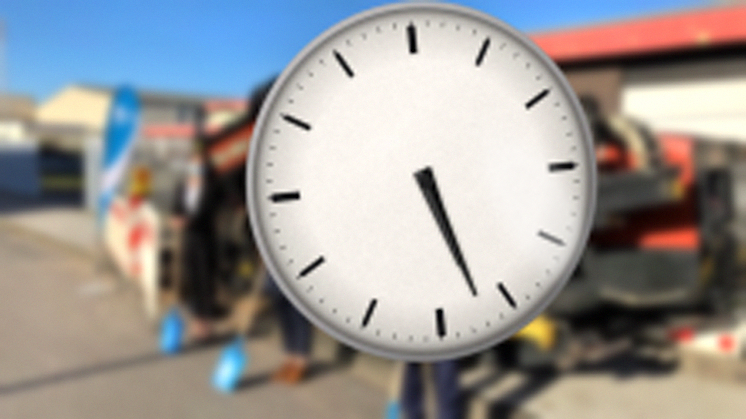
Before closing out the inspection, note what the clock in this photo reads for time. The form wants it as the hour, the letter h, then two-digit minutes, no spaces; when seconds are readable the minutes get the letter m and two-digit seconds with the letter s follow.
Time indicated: 5h27
